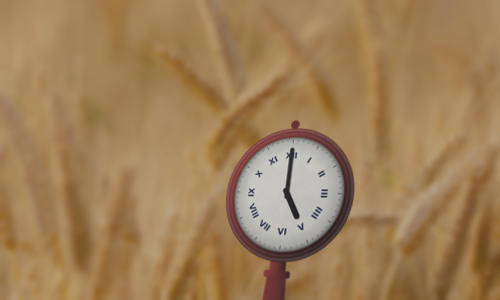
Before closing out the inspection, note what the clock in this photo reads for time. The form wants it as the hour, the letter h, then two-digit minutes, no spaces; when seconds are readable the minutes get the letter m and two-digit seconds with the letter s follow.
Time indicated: 5h00
